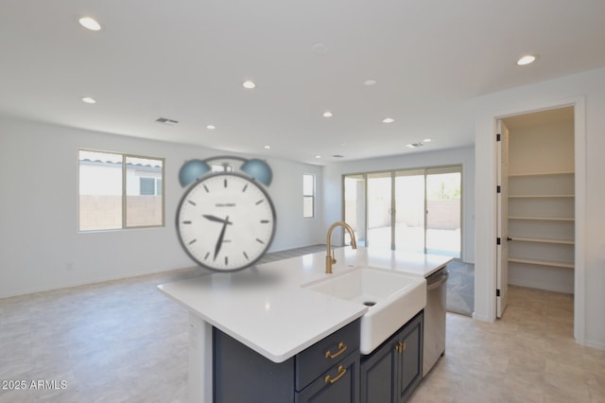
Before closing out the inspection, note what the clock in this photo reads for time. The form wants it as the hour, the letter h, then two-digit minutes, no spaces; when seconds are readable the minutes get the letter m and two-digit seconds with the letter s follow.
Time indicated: 9h33
